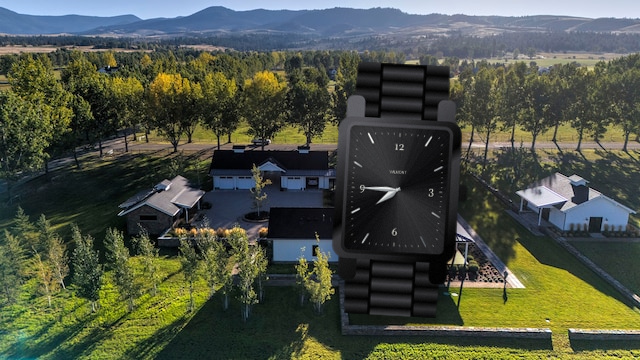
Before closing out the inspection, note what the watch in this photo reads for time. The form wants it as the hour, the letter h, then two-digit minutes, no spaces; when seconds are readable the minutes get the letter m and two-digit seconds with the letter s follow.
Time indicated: 7h45
